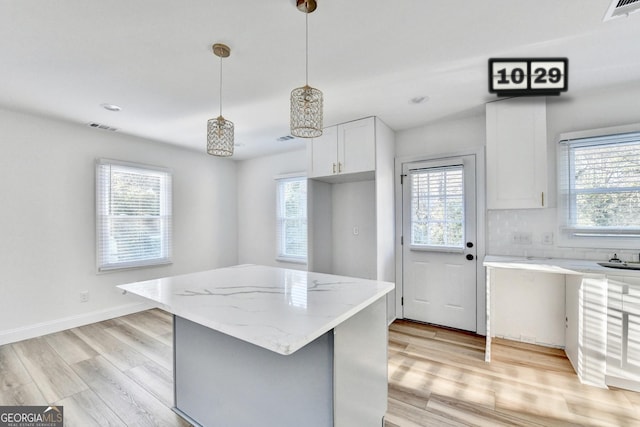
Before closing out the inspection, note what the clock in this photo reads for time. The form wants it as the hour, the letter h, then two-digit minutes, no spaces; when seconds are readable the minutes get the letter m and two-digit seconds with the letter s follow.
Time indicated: 10h29
